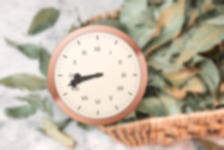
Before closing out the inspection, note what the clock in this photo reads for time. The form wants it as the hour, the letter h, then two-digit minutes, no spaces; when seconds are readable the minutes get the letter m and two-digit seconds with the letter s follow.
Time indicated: 8h42
